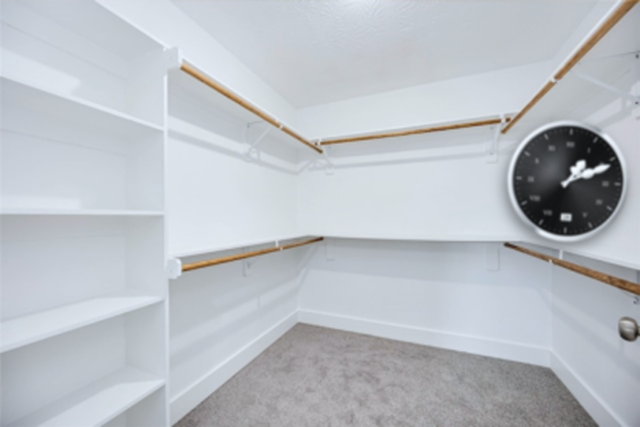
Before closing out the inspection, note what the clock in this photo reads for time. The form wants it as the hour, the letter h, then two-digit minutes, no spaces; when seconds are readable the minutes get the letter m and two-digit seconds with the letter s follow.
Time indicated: 1h11
